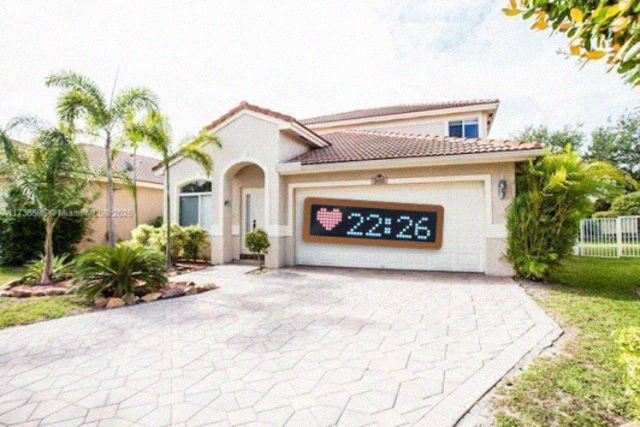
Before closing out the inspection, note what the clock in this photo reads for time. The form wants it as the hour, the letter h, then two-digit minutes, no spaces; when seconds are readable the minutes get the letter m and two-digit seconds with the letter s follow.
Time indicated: 22h26
